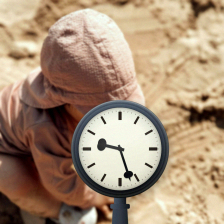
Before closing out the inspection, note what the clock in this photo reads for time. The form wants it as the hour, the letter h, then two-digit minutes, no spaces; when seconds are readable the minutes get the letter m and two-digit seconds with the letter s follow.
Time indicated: 9h27
